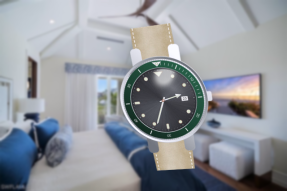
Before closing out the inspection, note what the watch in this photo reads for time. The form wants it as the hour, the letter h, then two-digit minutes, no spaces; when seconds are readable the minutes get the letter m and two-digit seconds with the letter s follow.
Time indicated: 2h34
